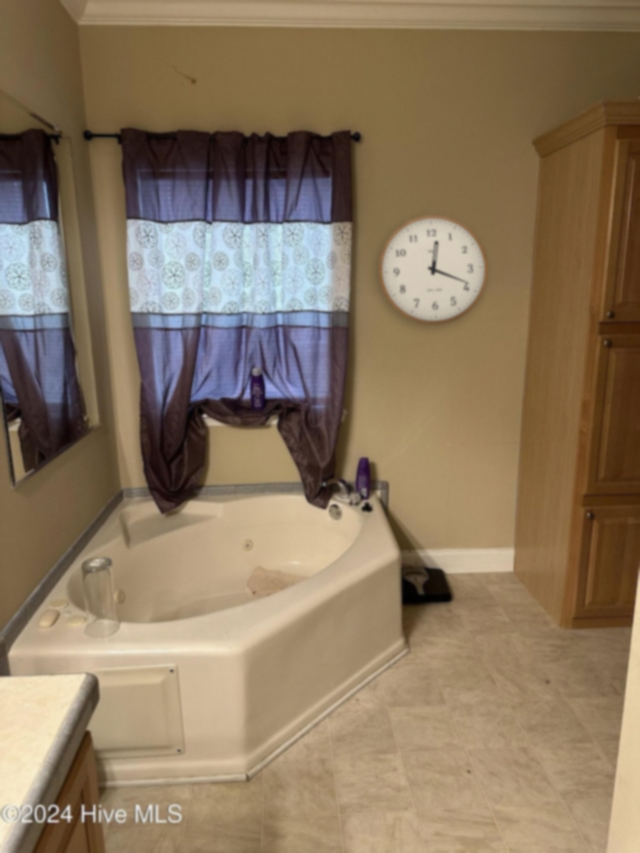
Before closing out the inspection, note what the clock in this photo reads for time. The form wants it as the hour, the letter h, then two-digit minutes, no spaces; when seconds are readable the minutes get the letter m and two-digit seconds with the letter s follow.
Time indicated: 12h19
